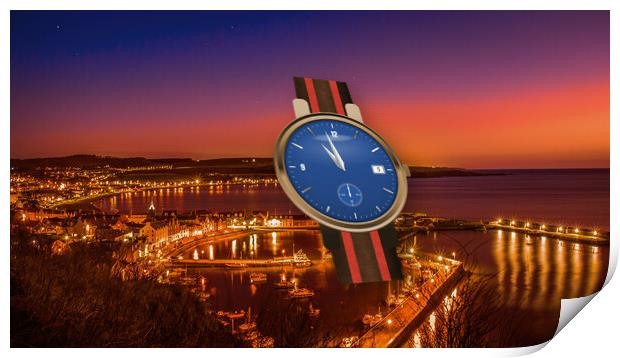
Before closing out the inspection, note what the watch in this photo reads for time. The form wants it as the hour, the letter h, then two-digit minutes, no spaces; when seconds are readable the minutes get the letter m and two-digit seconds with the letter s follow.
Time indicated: 10h58
